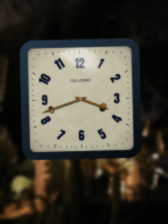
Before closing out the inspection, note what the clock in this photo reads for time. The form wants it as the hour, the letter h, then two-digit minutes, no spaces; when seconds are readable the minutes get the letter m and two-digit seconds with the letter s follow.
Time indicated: 3h42
